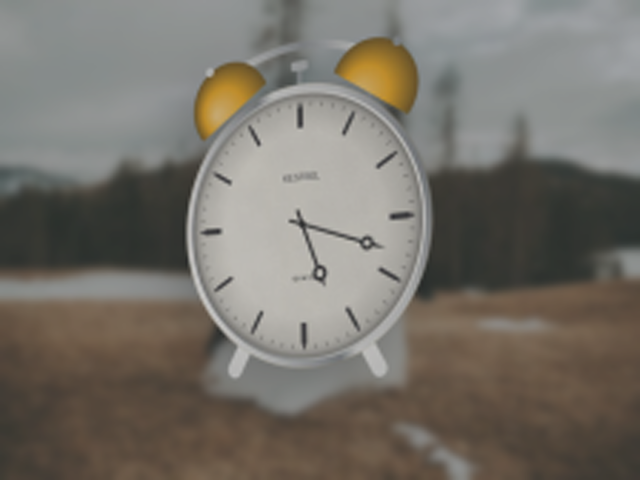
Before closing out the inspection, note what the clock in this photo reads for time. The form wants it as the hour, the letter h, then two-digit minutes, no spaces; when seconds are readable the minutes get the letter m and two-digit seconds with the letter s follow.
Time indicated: 5h18
